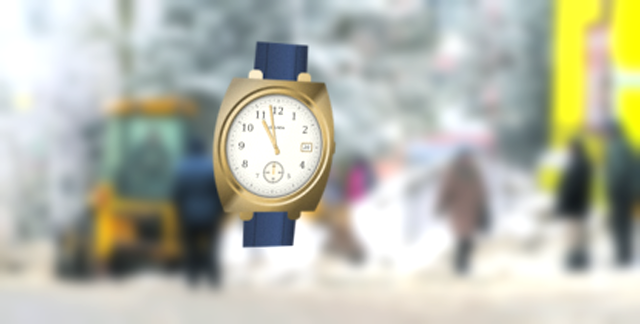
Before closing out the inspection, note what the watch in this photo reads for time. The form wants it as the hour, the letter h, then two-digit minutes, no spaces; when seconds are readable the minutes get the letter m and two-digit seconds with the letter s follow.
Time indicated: 10h58
